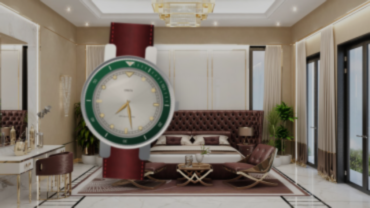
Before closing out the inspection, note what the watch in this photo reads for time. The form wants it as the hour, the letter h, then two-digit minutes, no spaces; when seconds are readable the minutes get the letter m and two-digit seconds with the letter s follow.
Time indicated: 7h28
